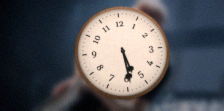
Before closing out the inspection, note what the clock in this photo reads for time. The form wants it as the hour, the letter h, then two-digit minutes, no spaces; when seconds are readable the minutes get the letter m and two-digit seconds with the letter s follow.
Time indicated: 5h29
